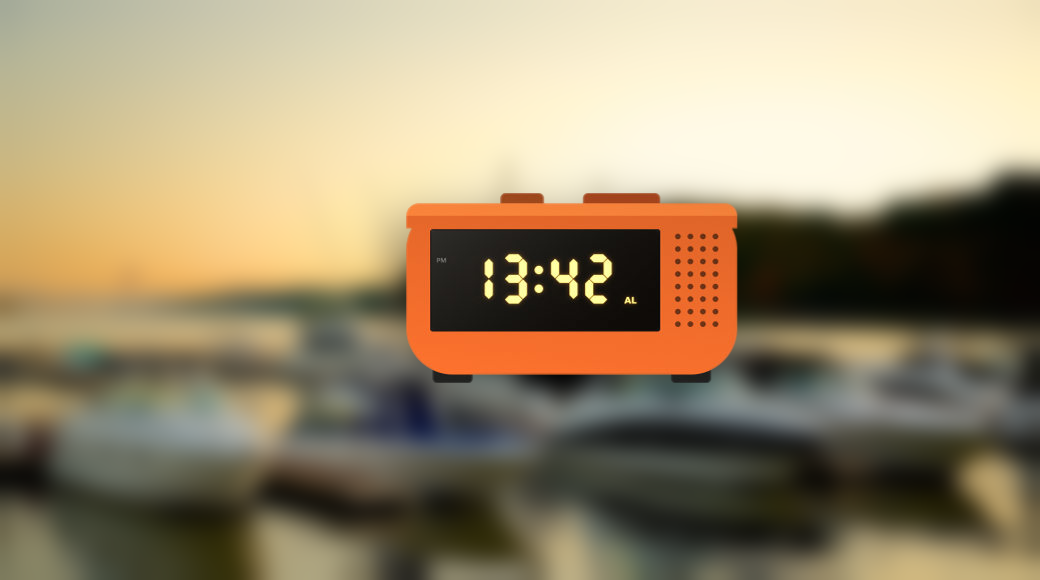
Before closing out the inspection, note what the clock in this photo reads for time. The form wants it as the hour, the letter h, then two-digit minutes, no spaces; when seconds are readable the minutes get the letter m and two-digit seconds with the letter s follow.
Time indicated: 13h42
